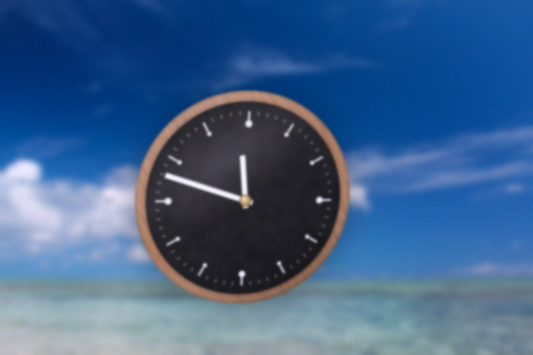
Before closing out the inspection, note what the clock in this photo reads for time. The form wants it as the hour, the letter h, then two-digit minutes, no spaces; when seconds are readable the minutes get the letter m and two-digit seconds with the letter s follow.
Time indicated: 11h48
